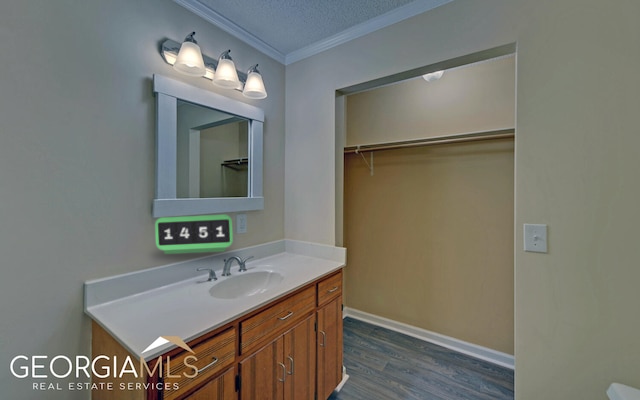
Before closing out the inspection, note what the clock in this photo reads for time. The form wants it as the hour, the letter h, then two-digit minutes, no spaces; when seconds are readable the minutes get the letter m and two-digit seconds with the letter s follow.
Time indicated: 14h51
